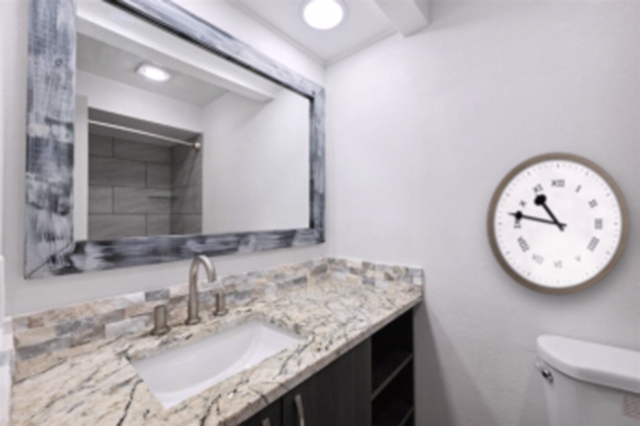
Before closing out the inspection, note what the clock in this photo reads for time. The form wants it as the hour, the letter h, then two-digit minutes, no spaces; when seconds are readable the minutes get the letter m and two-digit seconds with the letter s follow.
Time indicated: 10h47
